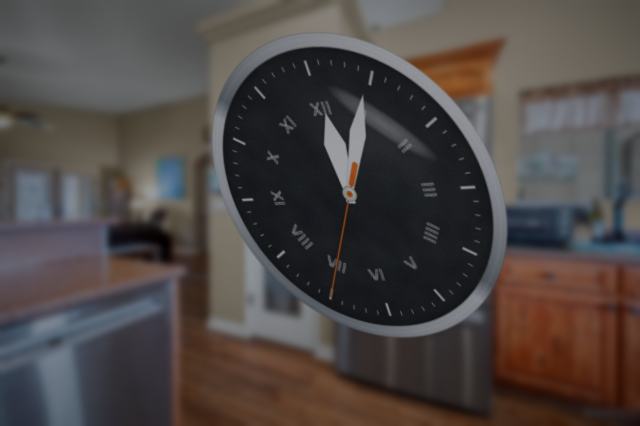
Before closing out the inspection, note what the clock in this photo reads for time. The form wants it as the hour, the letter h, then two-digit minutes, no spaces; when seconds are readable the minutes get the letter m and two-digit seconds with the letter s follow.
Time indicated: 12h04m35s
